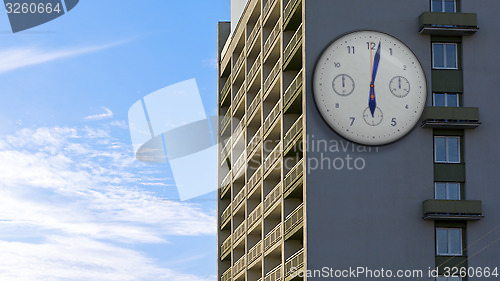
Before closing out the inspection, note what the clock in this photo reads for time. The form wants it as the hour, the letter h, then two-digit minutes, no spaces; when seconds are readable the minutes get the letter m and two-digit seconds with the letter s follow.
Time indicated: 6h02
